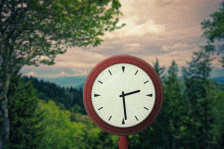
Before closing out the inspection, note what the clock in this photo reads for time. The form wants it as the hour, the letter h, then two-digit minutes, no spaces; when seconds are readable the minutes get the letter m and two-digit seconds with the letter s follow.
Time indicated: 2h29
